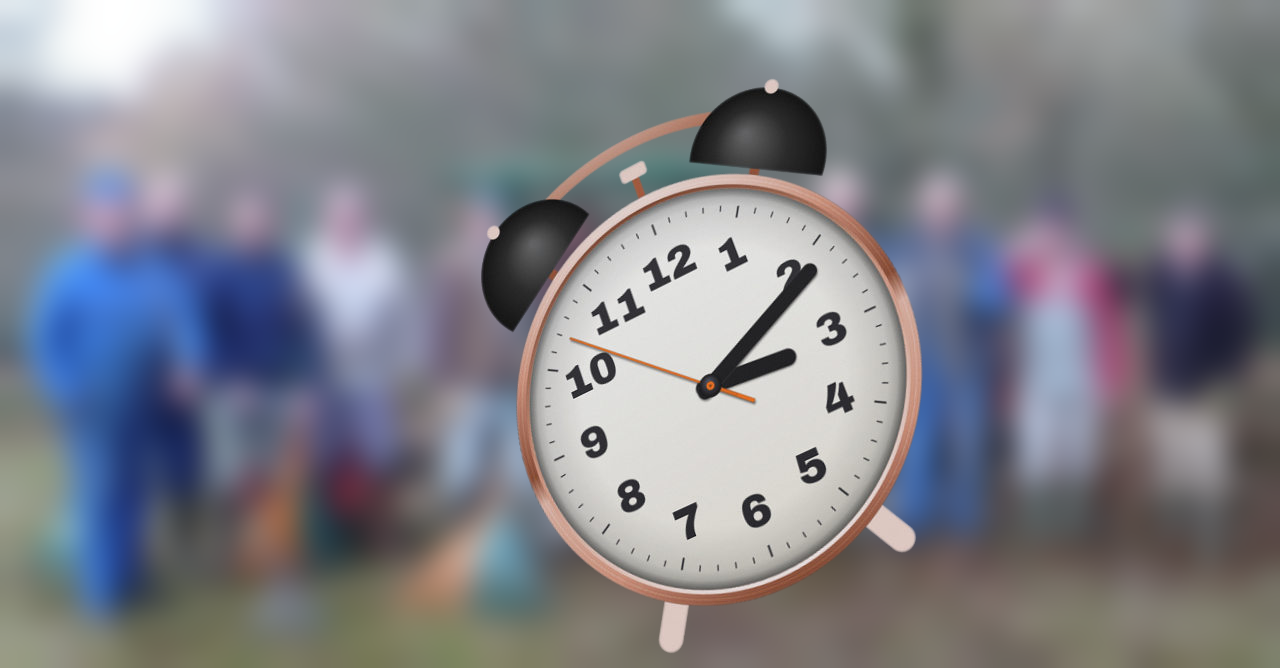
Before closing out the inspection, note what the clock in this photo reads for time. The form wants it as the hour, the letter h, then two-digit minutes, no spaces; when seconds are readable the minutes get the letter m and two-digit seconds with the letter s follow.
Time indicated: 3h10m52s
